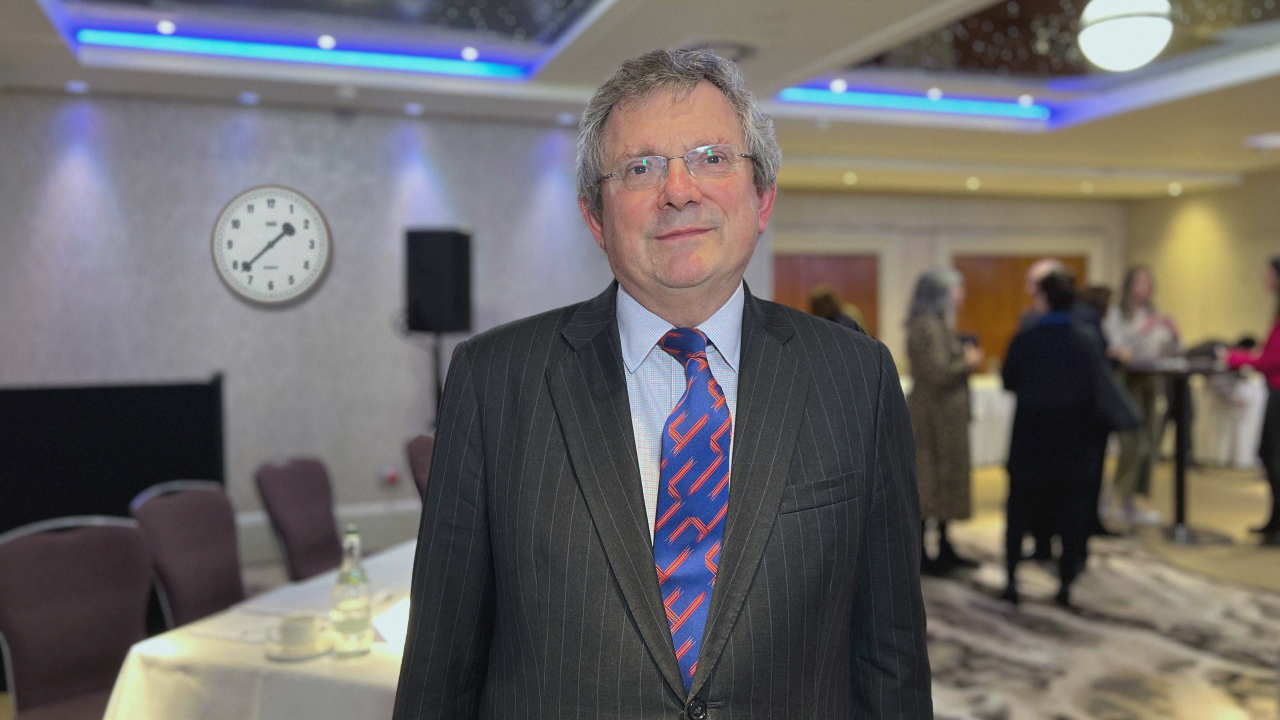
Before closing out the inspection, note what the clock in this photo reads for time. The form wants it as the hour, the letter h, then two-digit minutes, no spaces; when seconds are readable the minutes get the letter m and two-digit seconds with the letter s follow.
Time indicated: 1h38
